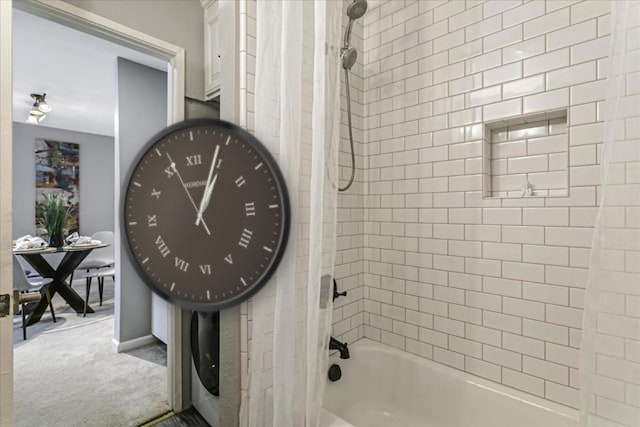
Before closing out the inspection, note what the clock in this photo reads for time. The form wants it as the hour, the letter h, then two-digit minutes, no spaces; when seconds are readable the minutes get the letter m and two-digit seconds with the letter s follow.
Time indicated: 1h03m56s
